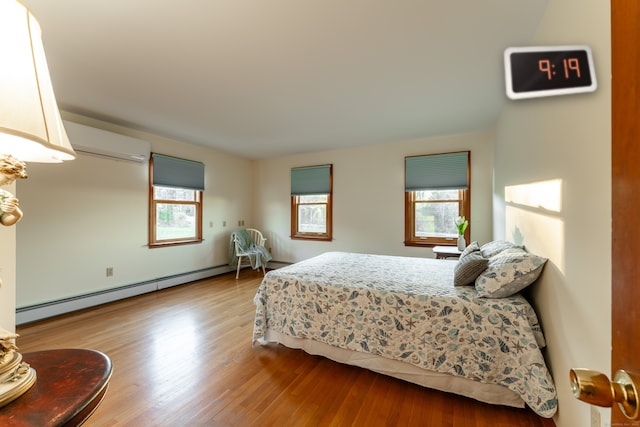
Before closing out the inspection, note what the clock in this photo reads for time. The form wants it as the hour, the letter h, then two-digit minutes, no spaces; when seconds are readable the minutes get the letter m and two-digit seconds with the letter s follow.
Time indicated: 9h19
